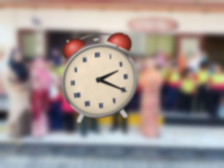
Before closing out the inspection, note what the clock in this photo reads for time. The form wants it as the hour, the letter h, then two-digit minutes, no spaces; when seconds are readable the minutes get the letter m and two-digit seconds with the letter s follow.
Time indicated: 2h20
